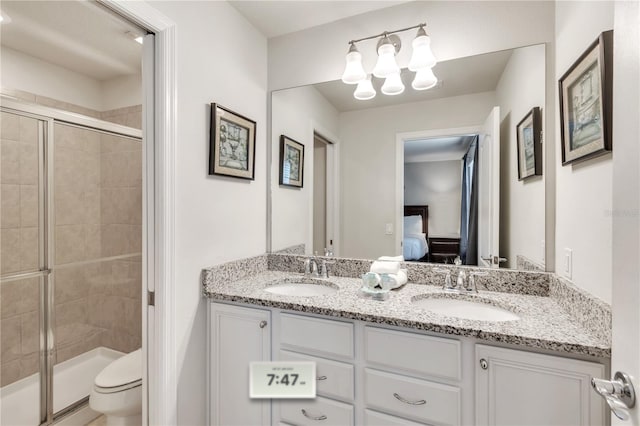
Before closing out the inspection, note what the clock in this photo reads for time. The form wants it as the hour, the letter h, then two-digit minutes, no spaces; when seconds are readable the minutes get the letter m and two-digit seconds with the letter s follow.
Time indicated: 7h47
